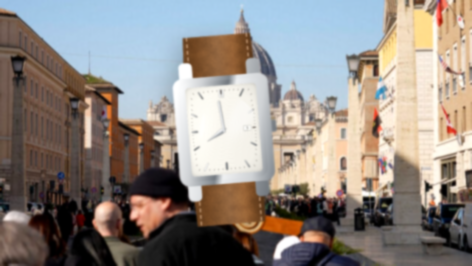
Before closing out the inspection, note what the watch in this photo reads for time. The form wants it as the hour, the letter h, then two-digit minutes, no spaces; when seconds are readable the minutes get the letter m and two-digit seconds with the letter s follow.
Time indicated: 7h59
